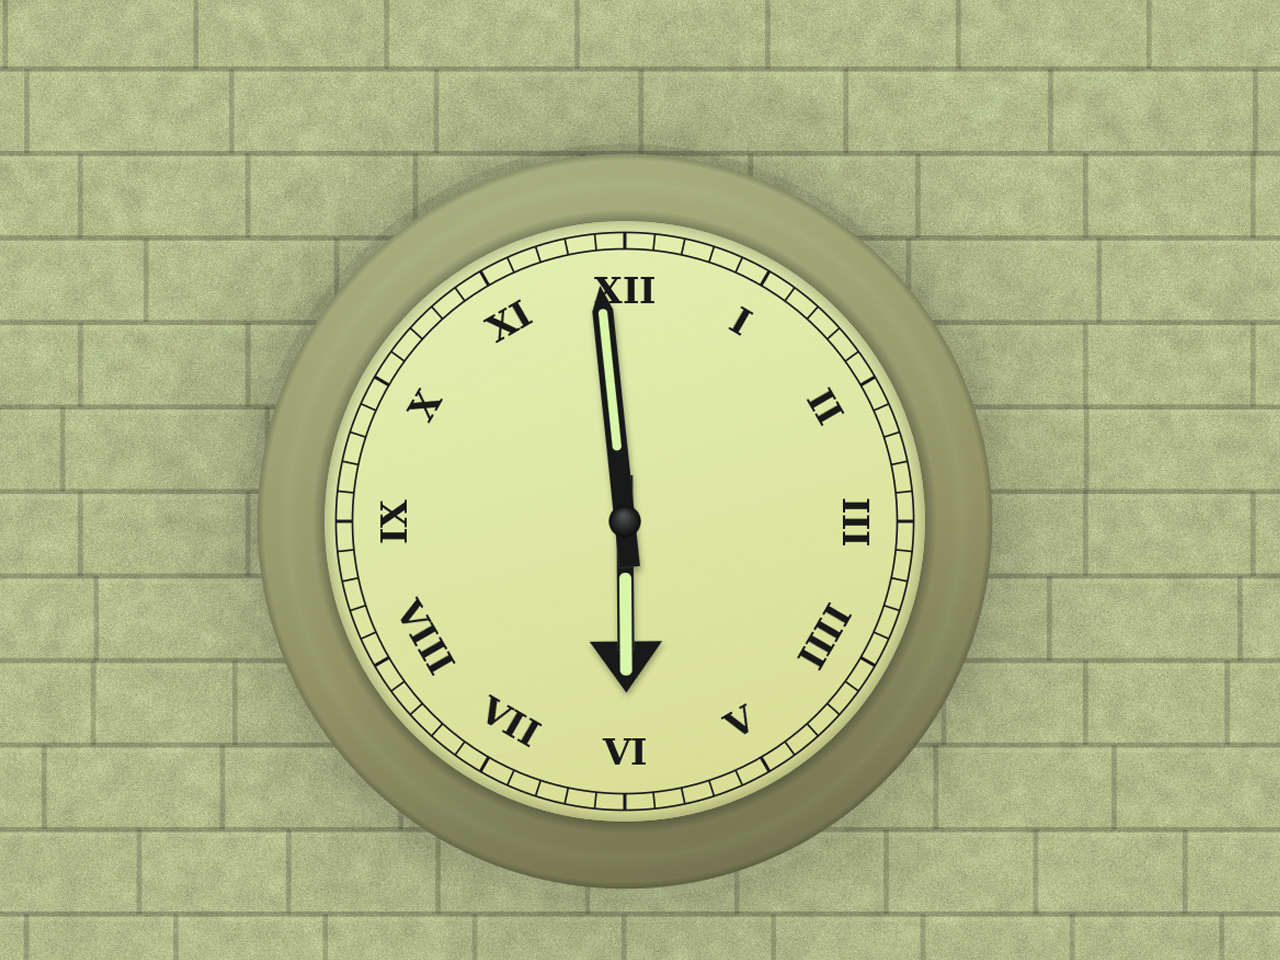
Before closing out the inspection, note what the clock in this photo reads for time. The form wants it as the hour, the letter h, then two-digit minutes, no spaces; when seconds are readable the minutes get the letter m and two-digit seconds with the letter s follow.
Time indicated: 5h59
